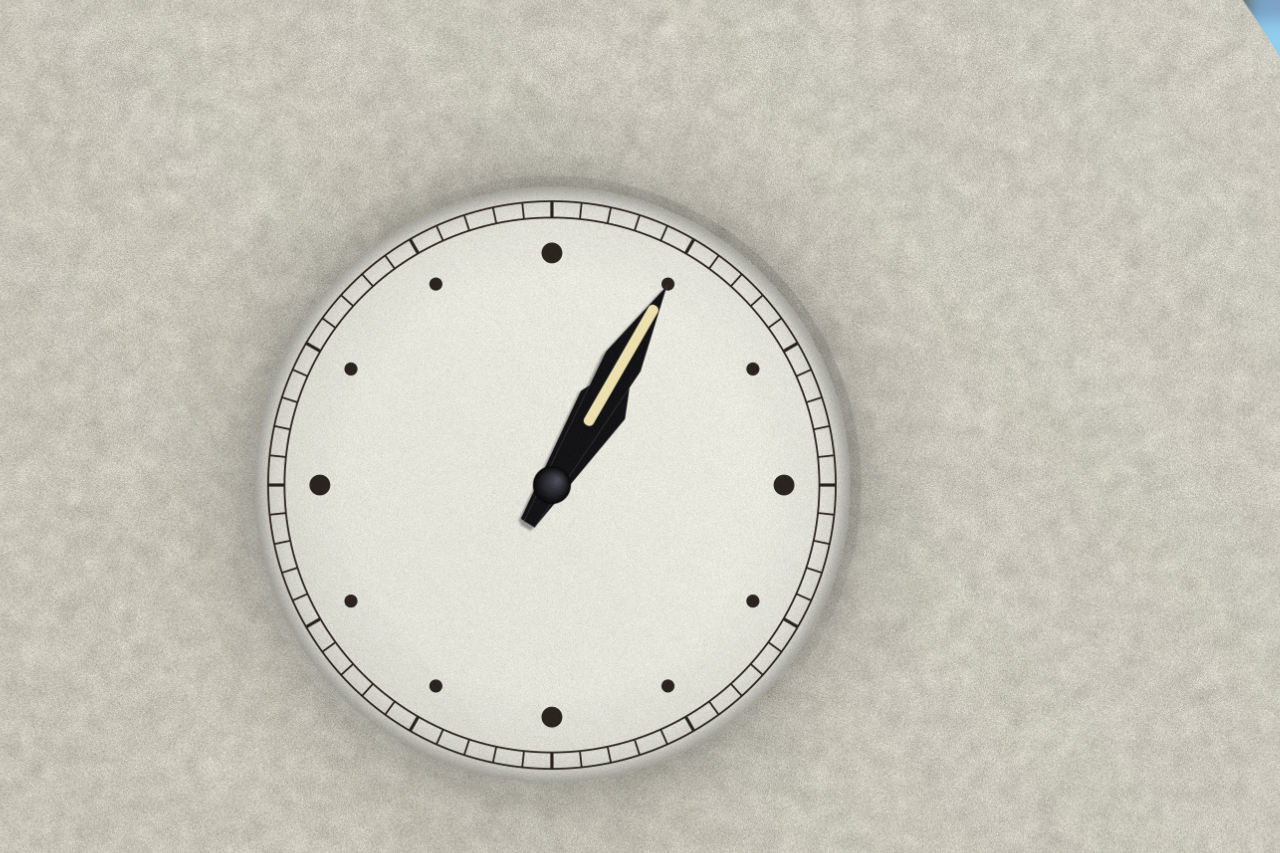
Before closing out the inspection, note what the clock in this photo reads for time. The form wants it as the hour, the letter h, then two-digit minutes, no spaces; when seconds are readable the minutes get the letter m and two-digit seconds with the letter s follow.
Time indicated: 1h05
